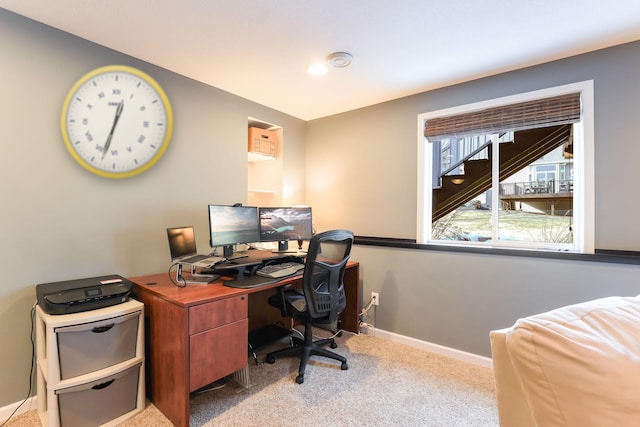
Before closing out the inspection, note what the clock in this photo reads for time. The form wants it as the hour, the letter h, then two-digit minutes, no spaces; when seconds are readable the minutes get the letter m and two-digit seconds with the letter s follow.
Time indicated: 12h33
